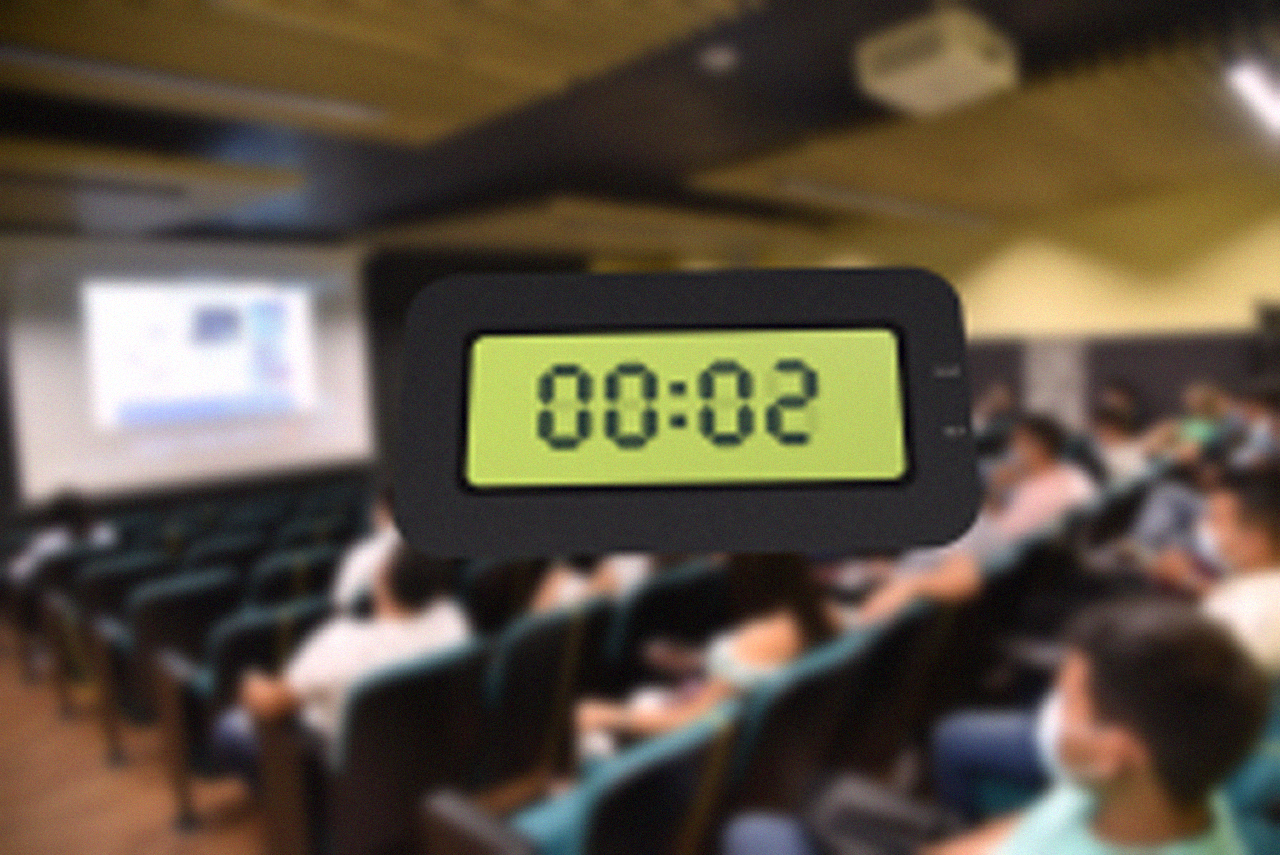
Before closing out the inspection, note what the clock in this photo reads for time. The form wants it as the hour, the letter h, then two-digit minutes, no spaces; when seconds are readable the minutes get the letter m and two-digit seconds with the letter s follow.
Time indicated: 0h02
